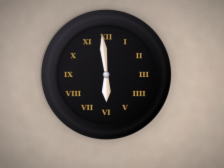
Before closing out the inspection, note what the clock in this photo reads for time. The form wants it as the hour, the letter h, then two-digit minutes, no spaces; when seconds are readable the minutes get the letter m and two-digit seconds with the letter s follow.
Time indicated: 5h59
